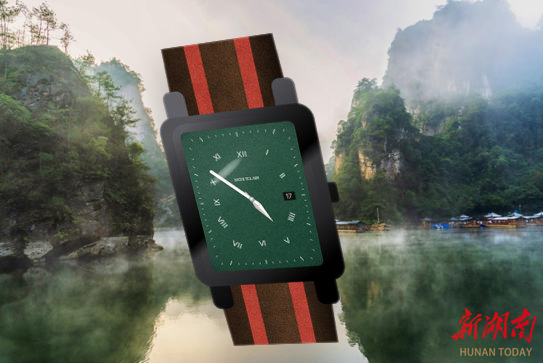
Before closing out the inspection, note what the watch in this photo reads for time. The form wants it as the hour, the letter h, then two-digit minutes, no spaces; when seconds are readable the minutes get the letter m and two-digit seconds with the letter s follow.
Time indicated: 4h52
